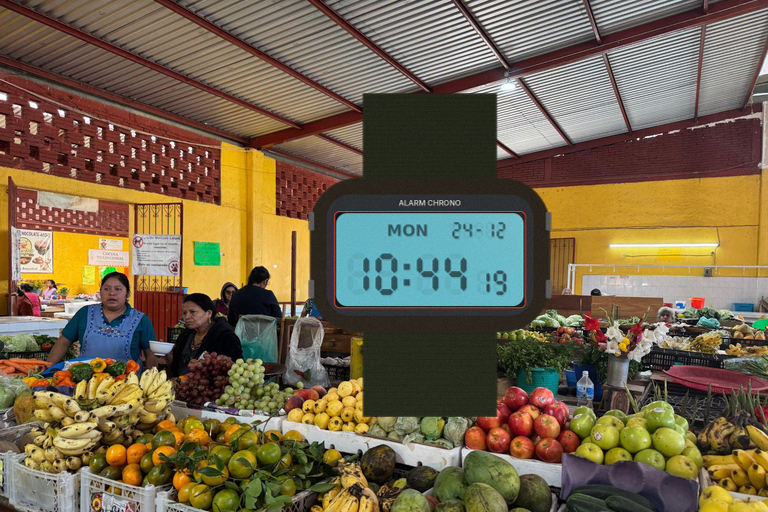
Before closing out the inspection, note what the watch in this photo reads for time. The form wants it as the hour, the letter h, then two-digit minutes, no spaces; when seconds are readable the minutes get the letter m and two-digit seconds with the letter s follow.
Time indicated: 10h44m19s
